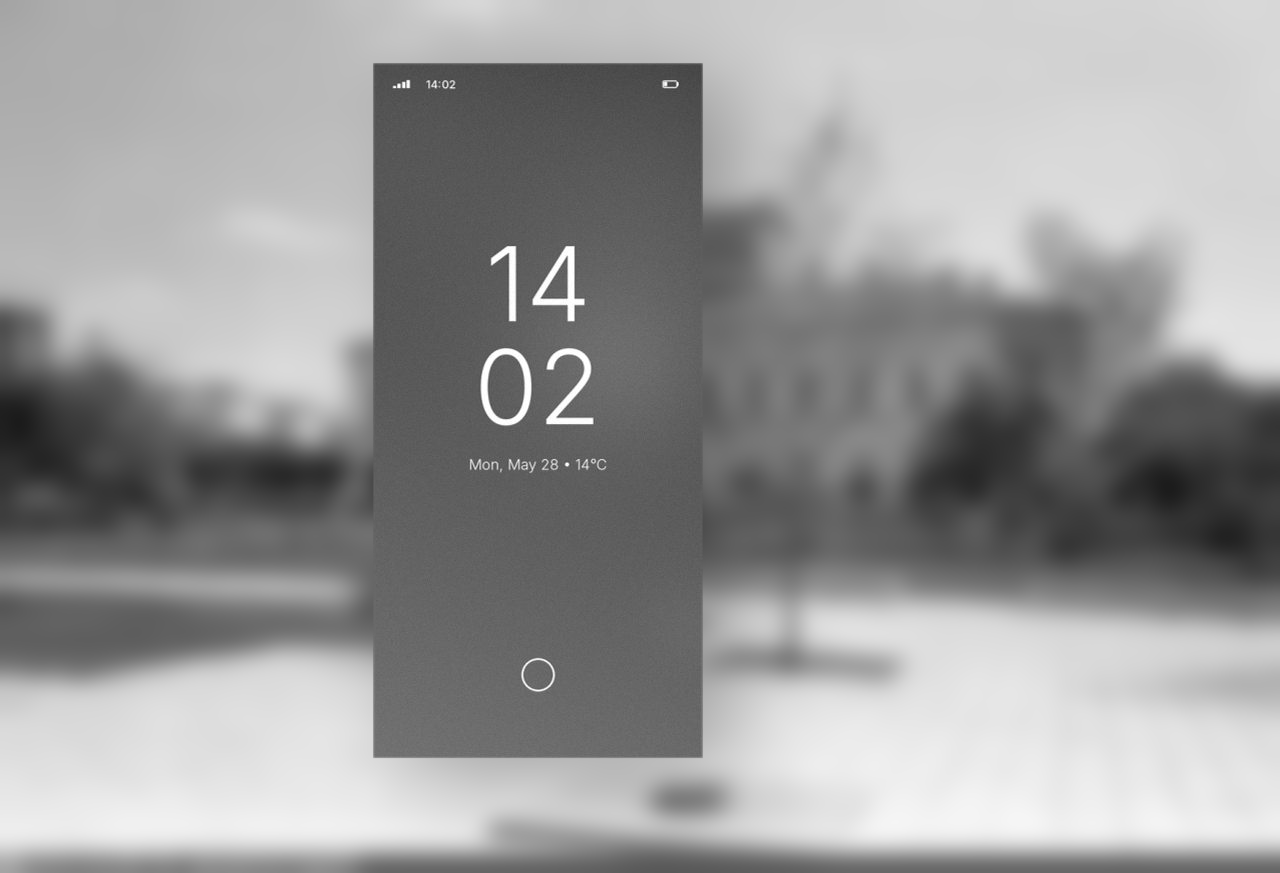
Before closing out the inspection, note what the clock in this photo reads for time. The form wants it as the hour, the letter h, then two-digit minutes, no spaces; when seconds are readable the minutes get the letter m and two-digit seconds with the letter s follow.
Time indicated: 14h02
